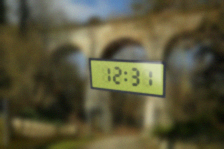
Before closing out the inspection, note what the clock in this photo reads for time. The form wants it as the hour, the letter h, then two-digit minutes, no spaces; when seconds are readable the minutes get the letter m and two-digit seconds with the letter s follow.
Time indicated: 12h31
